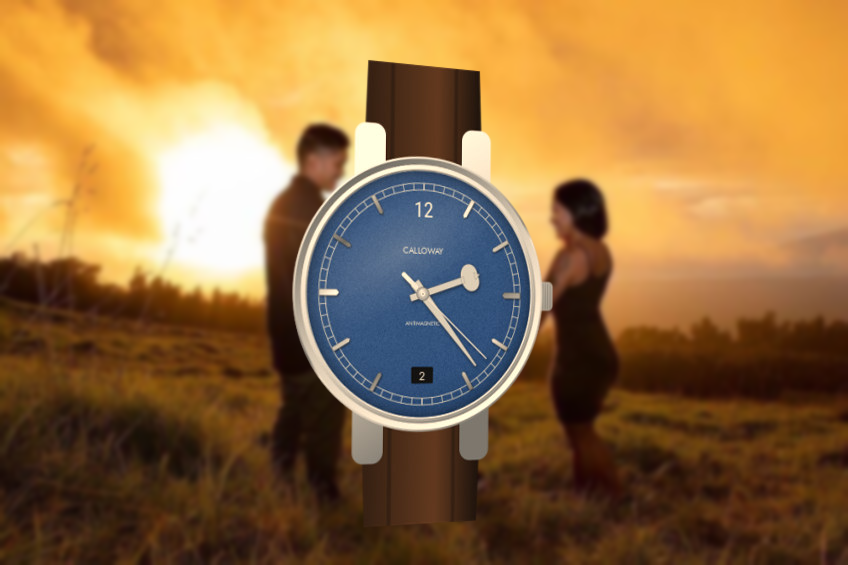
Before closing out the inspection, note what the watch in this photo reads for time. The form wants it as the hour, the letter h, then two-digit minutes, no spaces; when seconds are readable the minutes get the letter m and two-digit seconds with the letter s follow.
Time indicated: 2h23m22s
